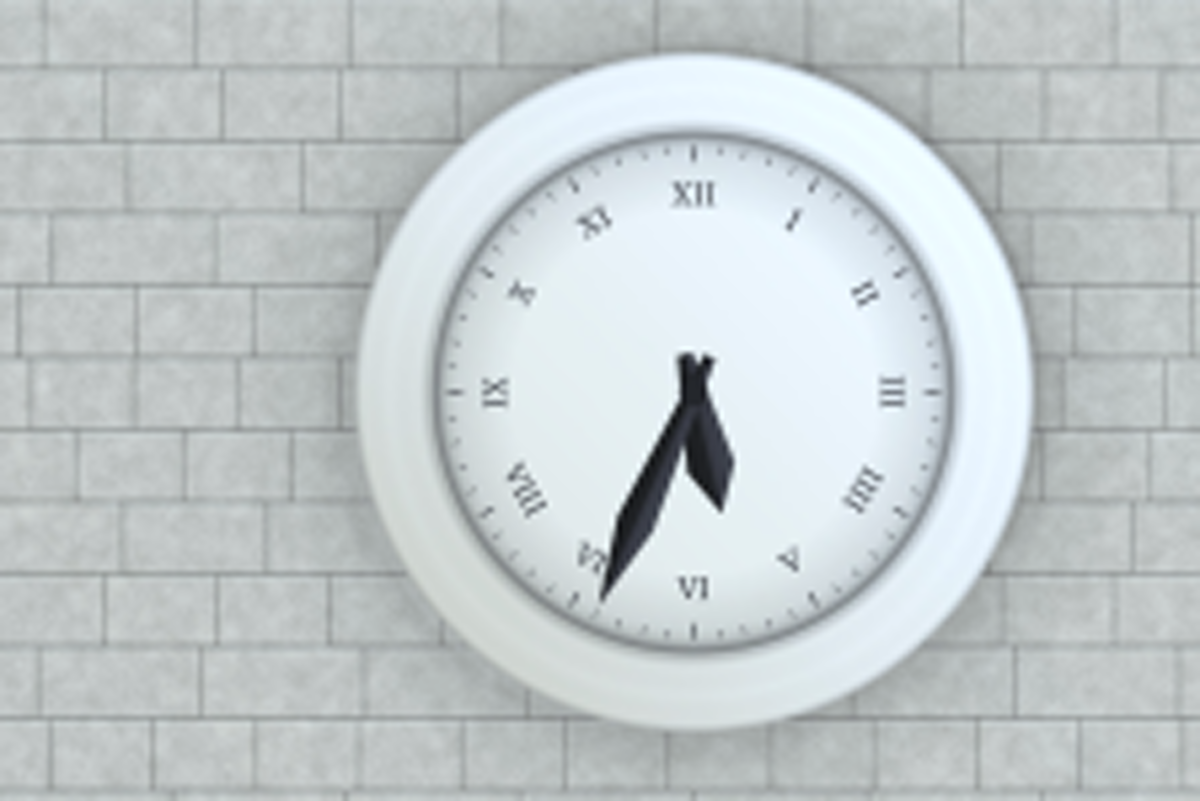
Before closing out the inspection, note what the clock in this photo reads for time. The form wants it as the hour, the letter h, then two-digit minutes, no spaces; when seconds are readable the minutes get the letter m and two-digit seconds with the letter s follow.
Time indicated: 5h34
